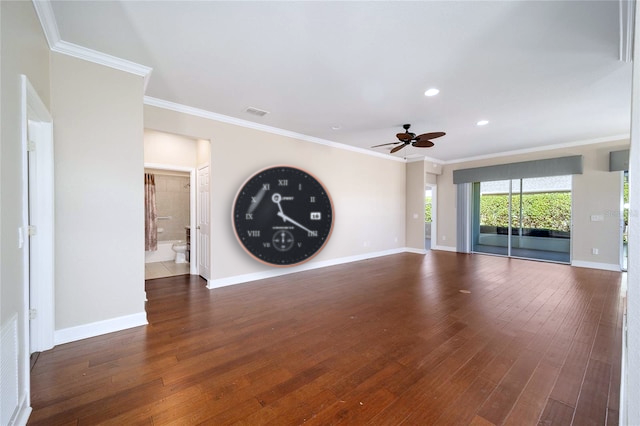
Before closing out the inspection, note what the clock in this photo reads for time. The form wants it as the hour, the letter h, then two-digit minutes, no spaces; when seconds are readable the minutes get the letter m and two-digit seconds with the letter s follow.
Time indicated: 11h20
